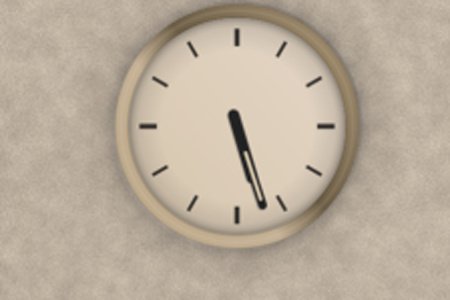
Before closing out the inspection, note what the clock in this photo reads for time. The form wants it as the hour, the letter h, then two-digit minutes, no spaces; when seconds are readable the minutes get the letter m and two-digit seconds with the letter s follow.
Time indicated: 5h27
